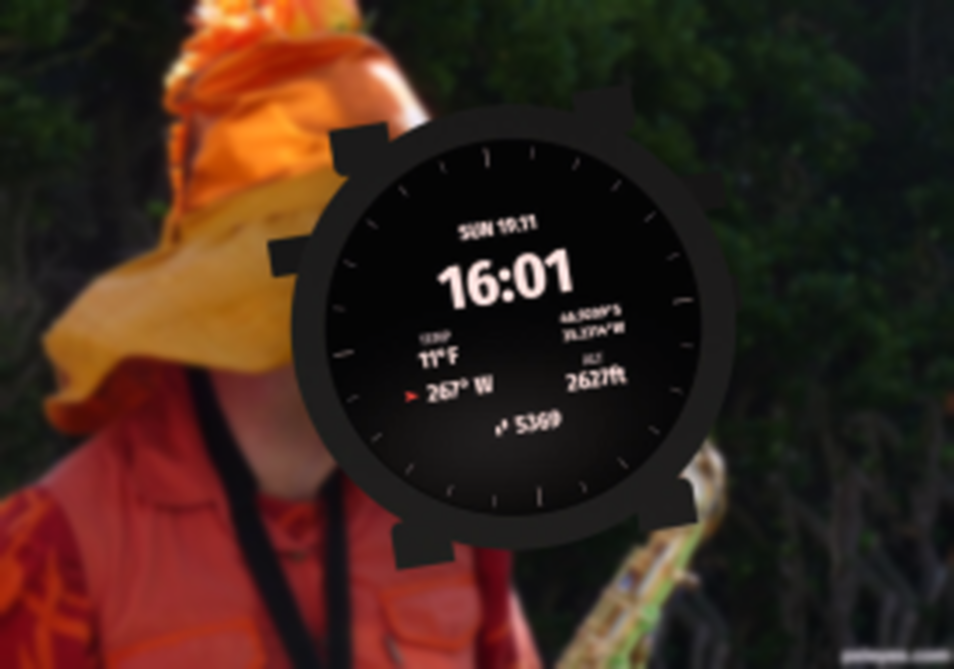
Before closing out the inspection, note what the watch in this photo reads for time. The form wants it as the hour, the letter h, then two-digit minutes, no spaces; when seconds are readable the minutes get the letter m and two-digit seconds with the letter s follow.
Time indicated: 16h01
